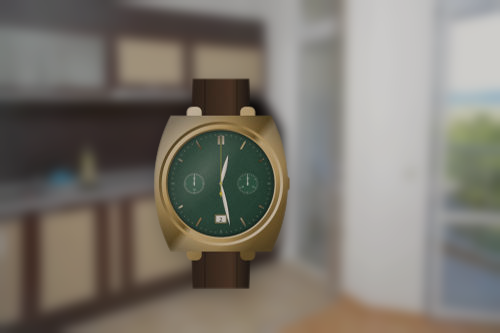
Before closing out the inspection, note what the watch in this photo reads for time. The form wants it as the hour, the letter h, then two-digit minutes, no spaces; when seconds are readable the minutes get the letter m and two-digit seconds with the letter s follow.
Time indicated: 12h28
